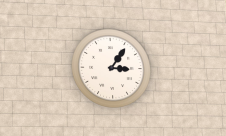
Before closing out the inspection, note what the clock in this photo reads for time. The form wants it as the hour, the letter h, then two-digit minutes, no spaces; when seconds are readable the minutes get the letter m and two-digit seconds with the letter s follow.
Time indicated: 3h06
